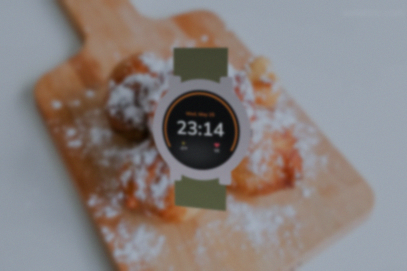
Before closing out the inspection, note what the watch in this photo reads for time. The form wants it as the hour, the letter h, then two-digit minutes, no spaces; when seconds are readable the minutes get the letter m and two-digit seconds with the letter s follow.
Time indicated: 23h14
